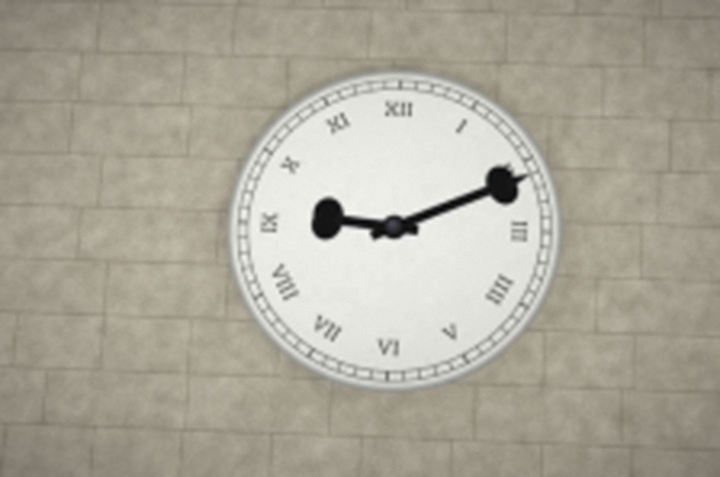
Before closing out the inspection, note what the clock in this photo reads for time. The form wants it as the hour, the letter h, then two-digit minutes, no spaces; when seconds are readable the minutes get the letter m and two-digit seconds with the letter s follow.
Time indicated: 9h11
